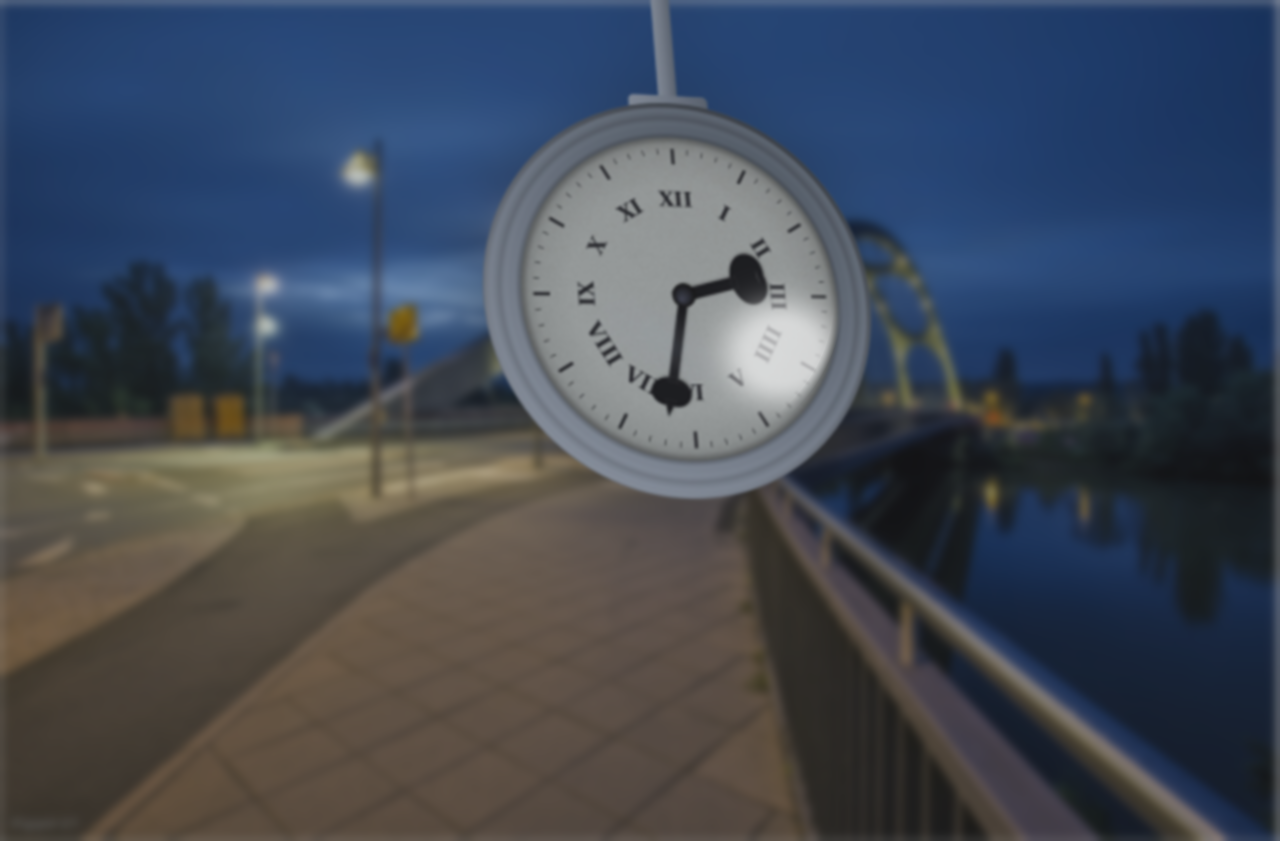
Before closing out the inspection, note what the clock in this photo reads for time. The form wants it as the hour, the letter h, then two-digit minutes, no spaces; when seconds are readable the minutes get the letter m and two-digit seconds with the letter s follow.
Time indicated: 2h32
